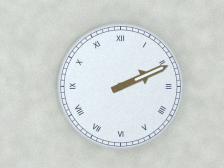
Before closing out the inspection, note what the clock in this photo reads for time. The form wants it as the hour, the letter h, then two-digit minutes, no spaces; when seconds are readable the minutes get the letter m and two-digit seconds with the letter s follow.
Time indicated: 2h11
